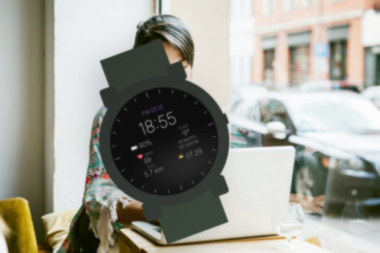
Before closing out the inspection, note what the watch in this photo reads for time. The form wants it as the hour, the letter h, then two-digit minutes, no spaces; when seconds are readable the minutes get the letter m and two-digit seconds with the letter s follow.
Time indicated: 18h55
